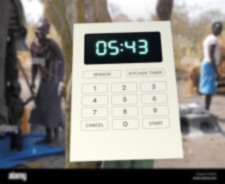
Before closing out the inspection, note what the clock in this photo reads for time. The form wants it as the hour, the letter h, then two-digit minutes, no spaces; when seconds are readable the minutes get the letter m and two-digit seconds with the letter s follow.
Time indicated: 5h43
